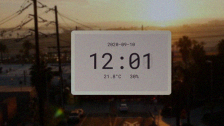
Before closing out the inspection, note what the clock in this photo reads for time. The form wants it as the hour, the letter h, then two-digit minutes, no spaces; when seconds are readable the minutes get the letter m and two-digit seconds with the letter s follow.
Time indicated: 12h01
